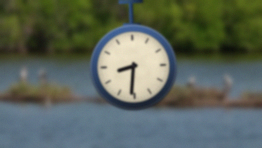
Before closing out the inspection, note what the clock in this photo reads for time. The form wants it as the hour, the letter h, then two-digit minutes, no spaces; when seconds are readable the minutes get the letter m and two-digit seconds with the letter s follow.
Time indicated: 8h31
